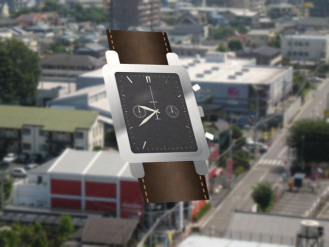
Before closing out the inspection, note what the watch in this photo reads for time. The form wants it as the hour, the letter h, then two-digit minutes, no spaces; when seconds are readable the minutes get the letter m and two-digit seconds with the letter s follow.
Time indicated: 9h39
